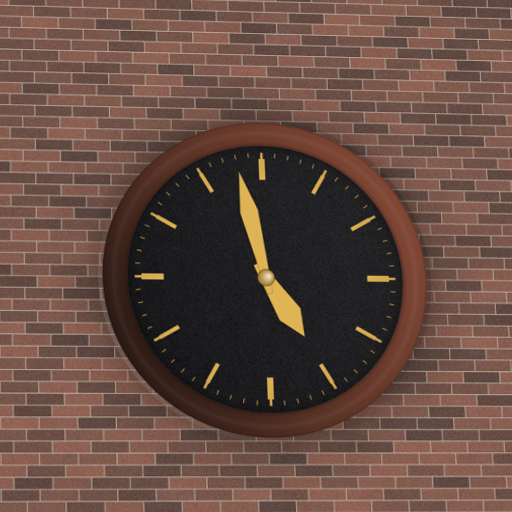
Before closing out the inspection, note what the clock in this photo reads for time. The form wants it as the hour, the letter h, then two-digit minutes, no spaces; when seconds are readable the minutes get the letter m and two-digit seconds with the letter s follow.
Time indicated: 4h58
